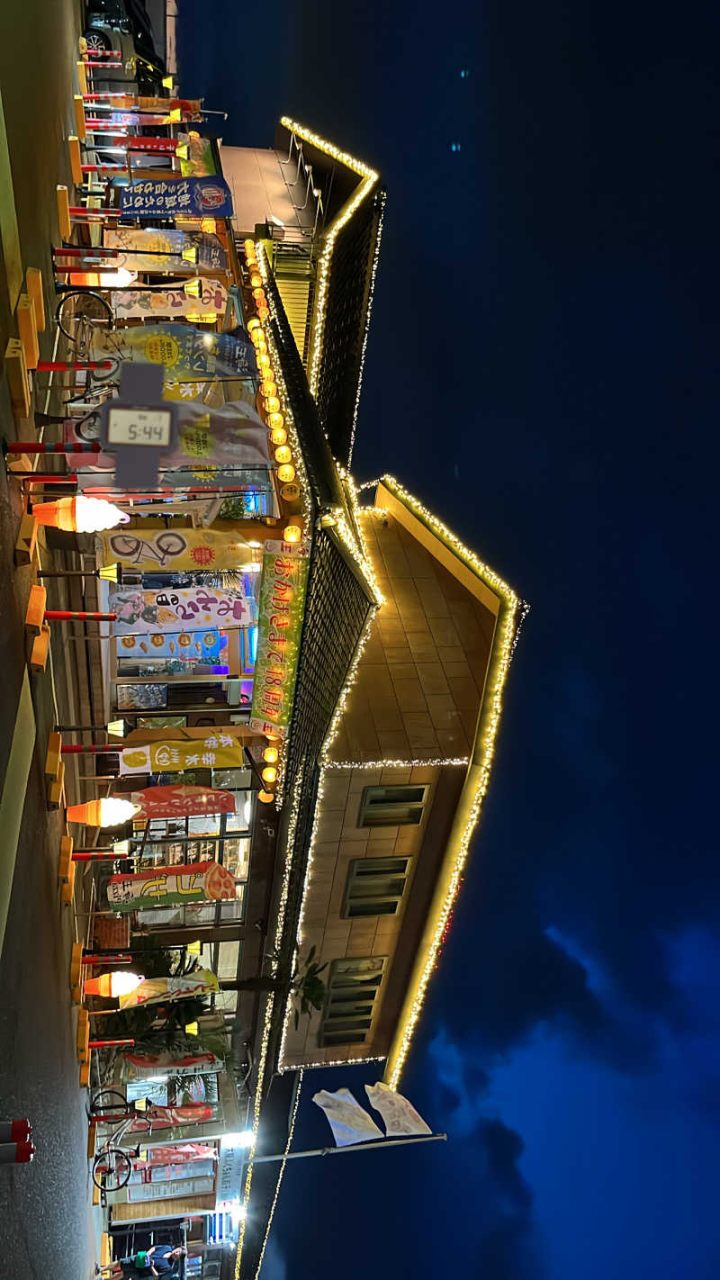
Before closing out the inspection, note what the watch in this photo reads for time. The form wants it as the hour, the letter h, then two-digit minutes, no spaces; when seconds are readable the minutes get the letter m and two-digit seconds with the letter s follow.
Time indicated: 5h44
